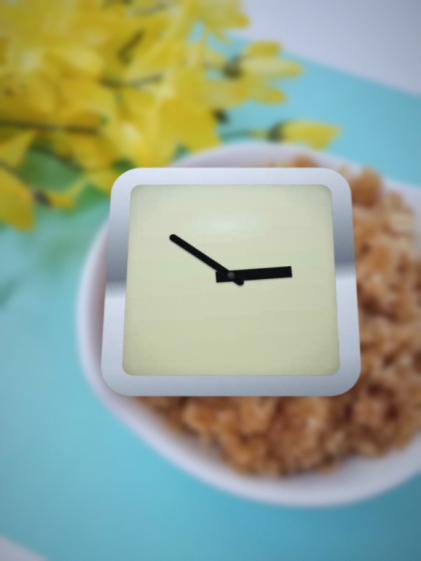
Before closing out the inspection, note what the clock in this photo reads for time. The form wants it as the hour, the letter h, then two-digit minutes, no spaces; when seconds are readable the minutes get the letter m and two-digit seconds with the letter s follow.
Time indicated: 2h51
